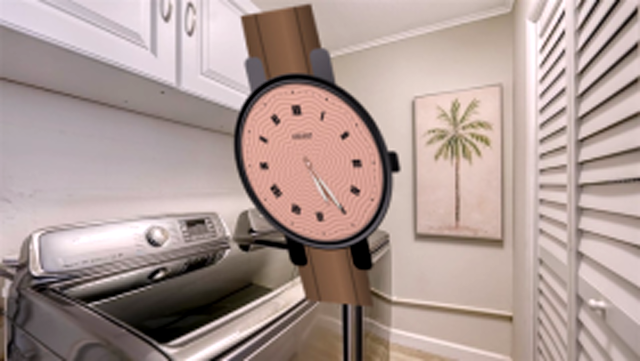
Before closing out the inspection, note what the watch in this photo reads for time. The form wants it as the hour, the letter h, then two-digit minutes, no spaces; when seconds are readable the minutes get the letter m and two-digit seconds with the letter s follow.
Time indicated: 5h25
